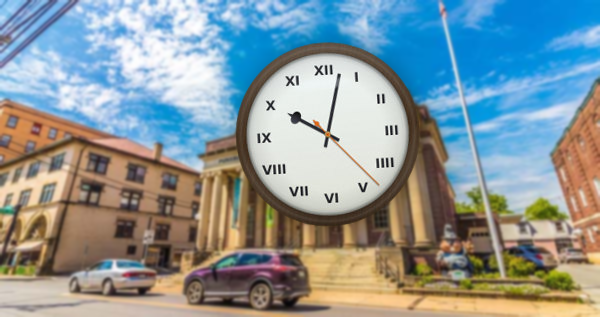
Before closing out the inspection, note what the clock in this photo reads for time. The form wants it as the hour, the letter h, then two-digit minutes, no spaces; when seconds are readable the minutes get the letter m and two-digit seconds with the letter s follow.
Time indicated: 10h02m23s
